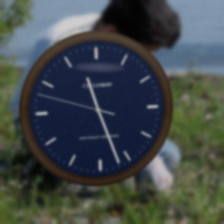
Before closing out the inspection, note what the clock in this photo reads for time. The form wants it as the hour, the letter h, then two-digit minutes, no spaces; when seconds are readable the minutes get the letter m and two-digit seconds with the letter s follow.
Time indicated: 11h26m48s
